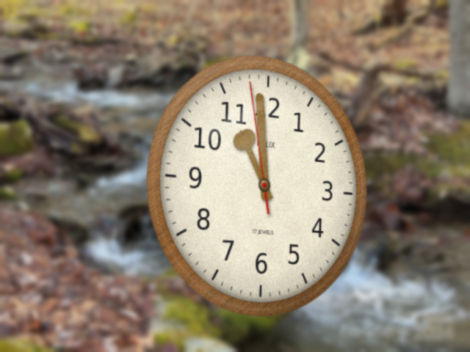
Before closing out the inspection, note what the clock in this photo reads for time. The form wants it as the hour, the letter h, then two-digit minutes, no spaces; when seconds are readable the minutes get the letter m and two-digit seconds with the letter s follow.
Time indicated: 10h58m58s
